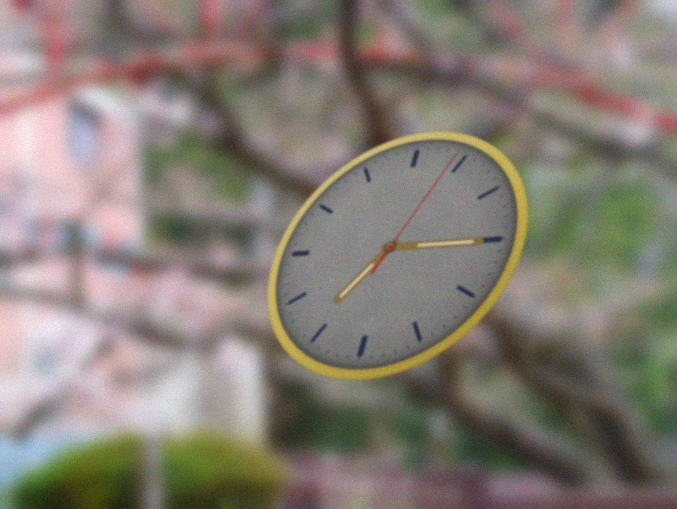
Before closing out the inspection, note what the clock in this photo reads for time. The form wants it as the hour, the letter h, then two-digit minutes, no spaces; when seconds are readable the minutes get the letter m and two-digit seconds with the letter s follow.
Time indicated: 7h15m04s
